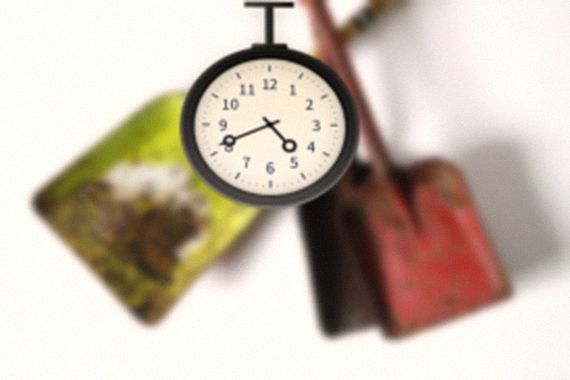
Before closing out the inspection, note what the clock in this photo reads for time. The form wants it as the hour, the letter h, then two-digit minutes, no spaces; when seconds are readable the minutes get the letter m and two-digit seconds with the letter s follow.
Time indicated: 4h41
